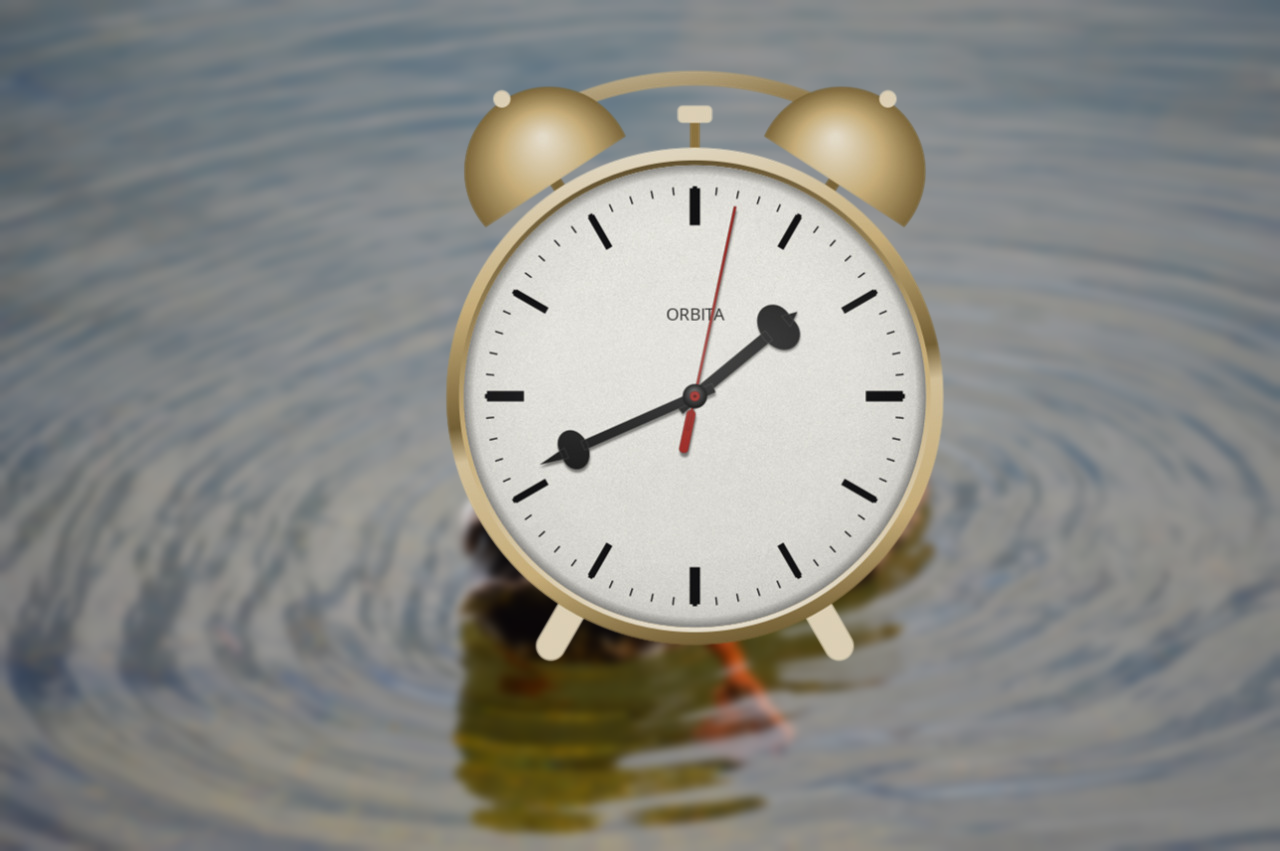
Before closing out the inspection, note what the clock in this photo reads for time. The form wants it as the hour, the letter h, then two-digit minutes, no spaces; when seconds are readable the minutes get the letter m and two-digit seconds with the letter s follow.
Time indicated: 1h41m02s
